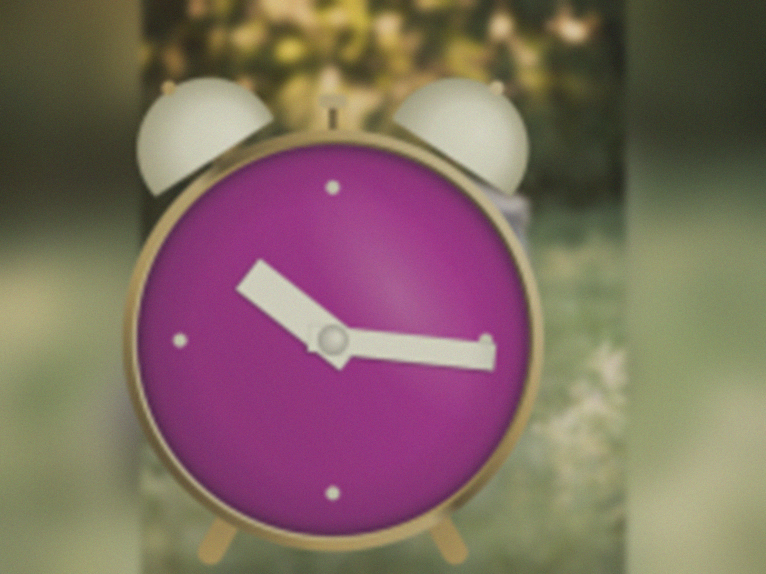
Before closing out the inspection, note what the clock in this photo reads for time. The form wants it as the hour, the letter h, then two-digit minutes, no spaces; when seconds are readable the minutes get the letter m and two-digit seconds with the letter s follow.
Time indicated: 10h16
